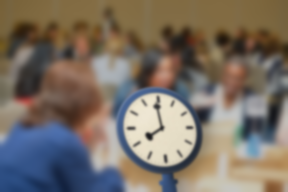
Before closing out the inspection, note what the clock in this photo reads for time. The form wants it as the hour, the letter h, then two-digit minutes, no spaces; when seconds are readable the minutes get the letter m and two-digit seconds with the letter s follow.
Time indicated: 7h59
